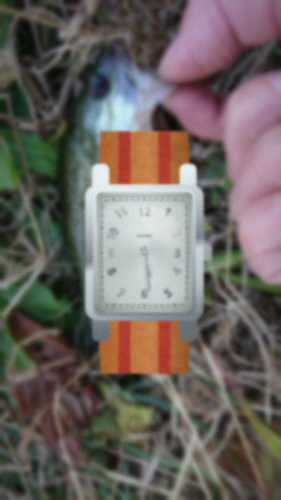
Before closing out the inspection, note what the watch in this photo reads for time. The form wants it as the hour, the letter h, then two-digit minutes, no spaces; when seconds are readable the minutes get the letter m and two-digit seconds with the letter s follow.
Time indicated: 5h29
